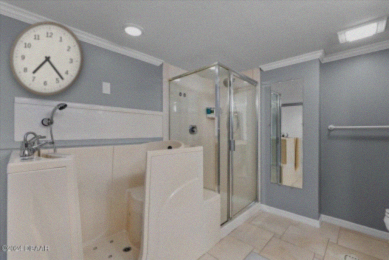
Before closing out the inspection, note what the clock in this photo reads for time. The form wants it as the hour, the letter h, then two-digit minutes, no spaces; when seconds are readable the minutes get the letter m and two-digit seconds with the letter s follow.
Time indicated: 7h23
